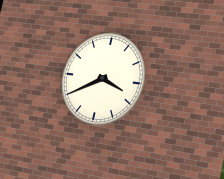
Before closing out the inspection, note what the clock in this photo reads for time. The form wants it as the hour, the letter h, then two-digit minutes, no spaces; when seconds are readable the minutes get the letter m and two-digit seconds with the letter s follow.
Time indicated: 3h40
